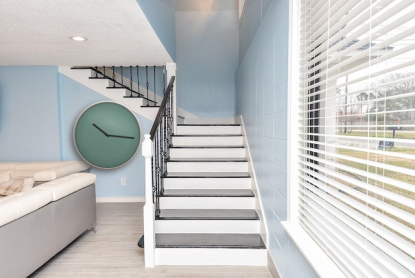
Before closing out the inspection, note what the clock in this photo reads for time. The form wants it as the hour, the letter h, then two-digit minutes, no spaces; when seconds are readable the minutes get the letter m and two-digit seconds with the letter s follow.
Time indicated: 10h16
